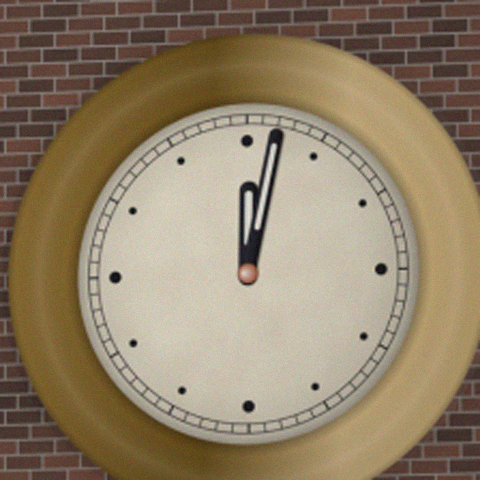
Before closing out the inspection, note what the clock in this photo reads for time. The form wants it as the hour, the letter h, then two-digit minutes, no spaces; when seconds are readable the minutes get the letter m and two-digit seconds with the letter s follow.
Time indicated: 12h02
